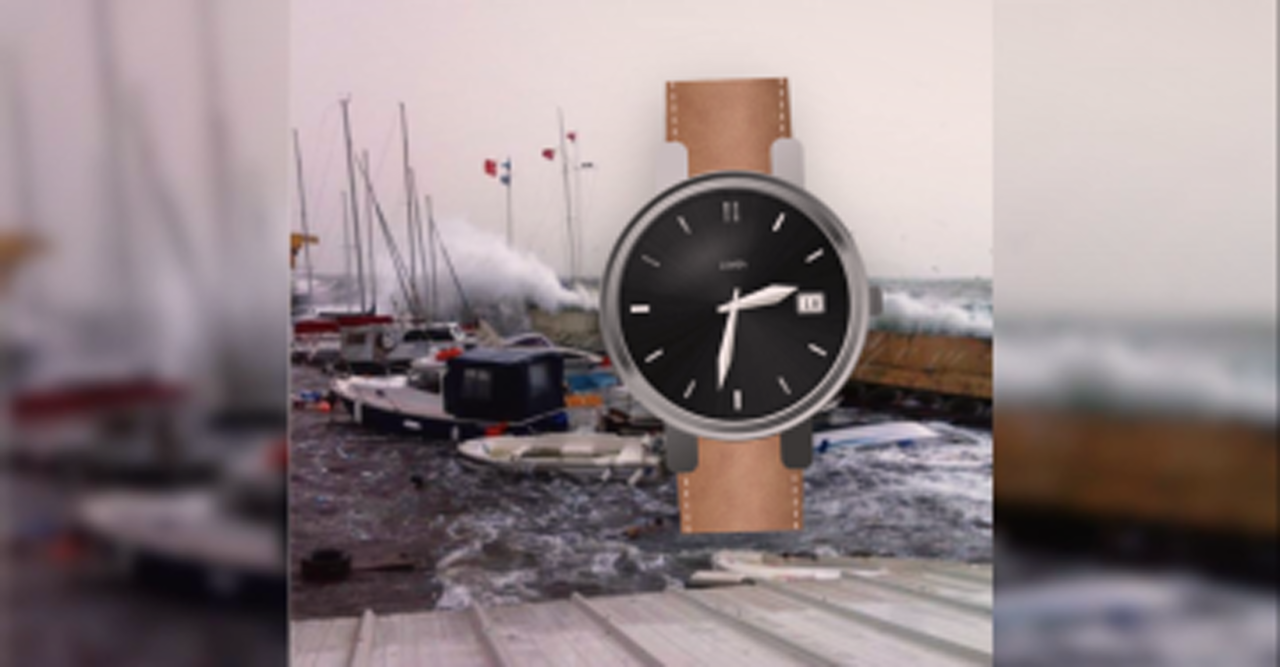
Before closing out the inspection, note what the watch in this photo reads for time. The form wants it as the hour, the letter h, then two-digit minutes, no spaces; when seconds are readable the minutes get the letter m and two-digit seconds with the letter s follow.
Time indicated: 2h32
